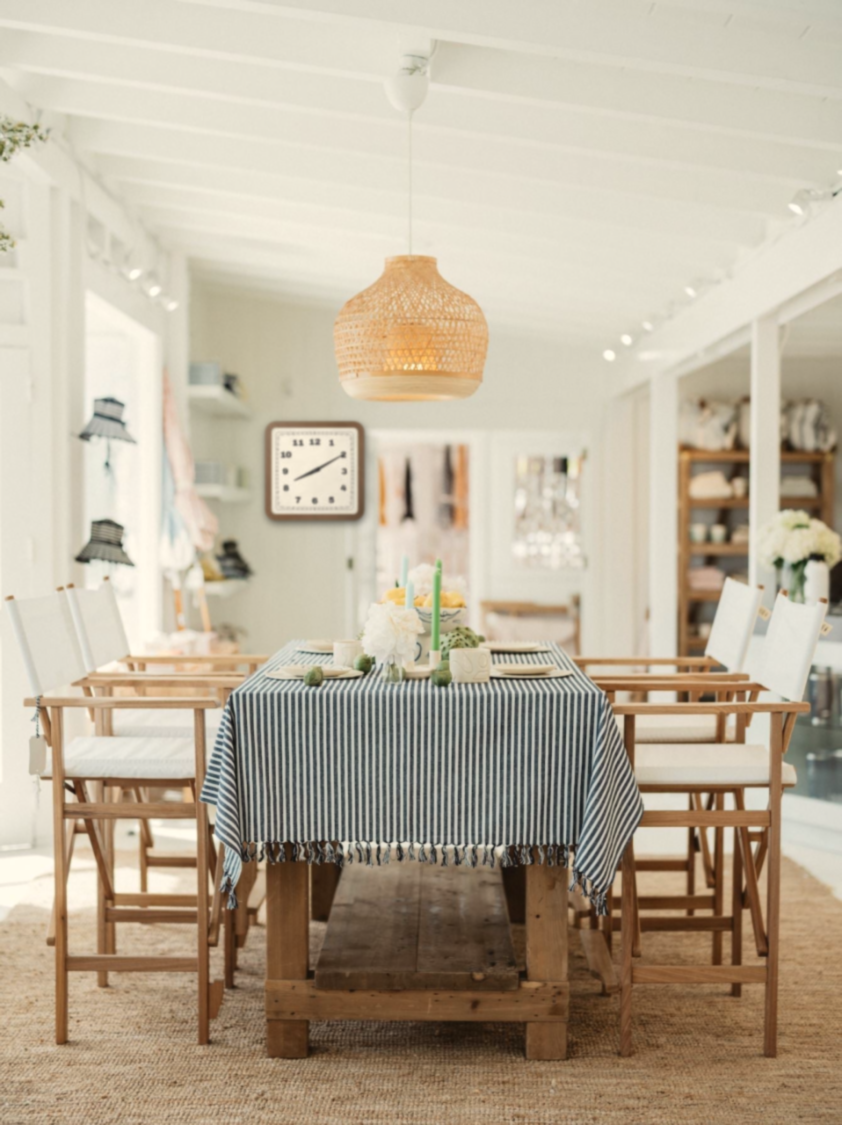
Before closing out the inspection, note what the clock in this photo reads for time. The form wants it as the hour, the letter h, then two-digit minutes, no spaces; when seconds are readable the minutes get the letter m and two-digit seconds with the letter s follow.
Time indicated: 8h10
